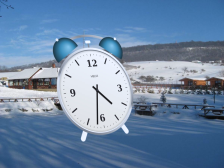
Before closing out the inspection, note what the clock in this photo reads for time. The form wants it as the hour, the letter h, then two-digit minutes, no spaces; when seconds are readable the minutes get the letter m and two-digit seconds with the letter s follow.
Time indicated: 4h32
